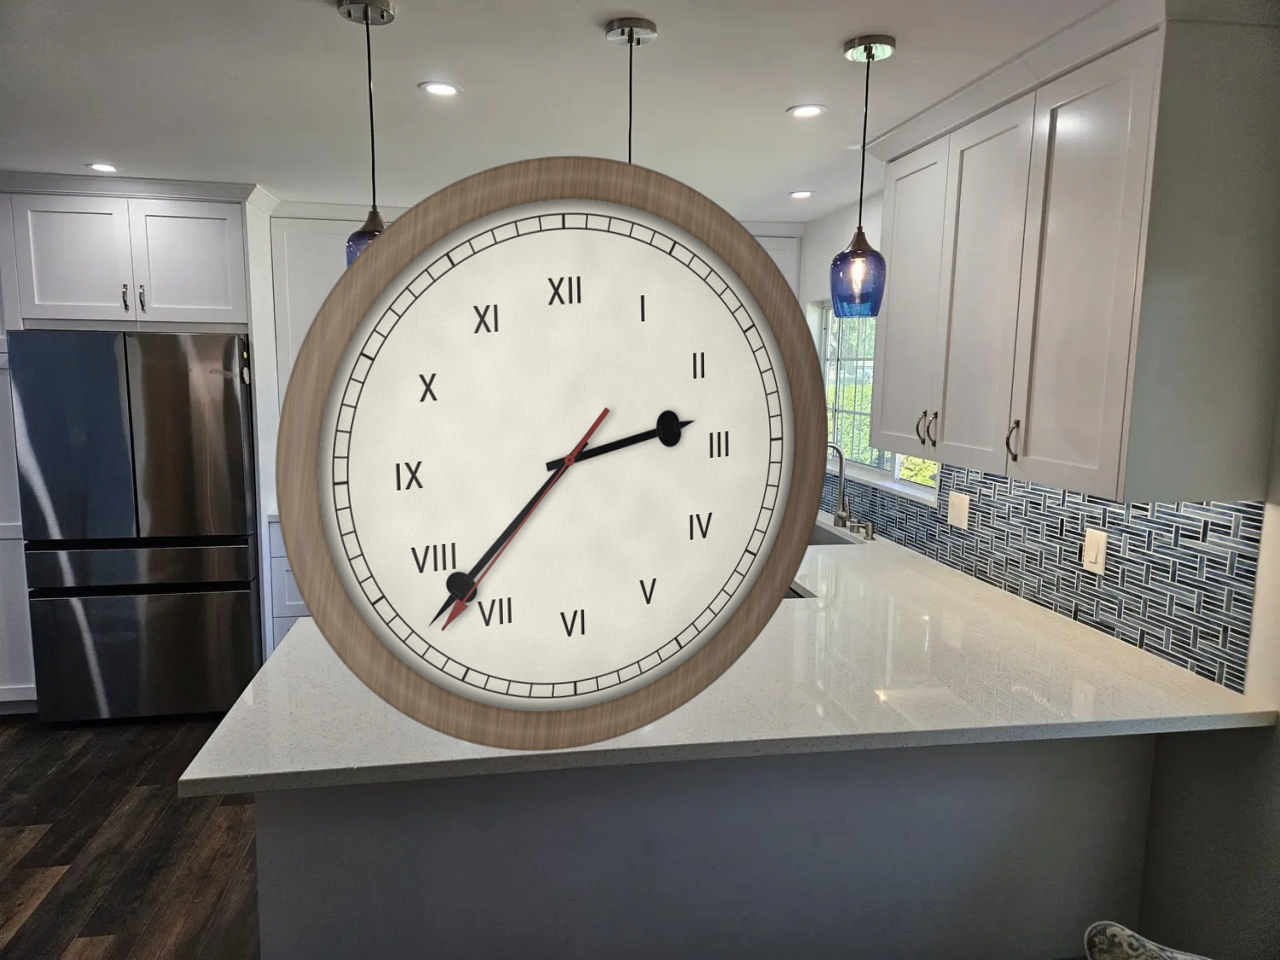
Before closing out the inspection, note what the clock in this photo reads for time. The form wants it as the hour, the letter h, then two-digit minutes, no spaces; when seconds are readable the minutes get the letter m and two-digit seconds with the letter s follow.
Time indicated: 2h37m37s
